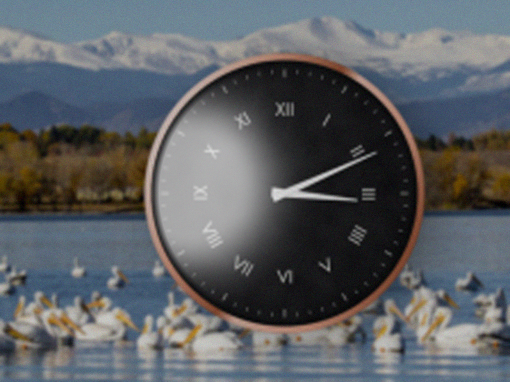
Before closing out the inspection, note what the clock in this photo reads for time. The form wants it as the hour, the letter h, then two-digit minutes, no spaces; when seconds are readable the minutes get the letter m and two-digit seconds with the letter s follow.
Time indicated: 3h11
